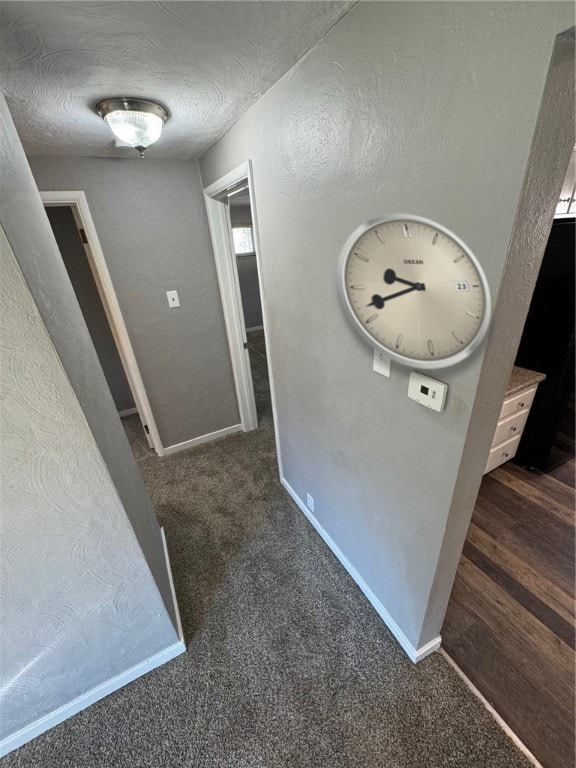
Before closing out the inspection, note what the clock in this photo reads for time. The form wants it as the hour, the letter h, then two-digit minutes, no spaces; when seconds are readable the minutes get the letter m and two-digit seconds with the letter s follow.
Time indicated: 9h42
